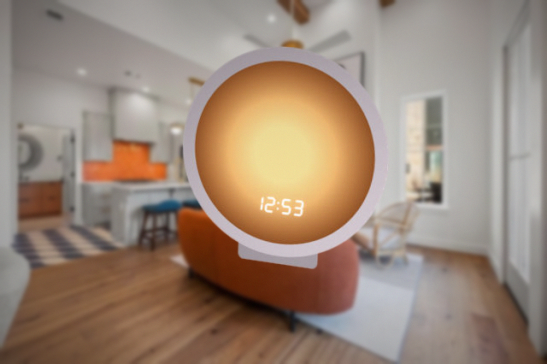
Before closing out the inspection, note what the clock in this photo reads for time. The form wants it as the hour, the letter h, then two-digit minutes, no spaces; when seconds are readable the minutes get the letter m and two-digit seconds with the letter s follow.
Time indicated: 12h53
